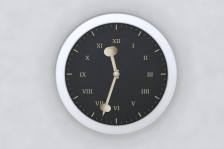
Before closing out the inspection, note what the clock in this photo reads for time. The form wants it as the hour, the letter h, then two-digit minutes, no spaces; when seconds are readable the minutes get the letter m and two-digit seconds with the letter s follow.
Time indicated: 11h33
